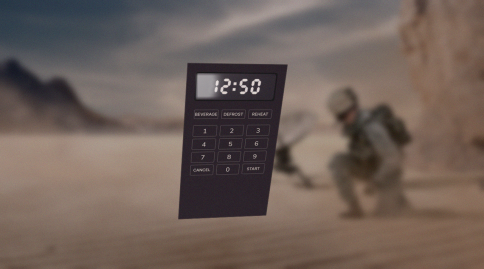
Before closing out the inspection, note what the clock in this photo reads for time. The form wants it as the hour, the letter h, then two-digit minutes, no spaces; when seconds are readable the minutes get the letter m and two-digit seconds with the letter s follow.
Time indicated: 12h50
